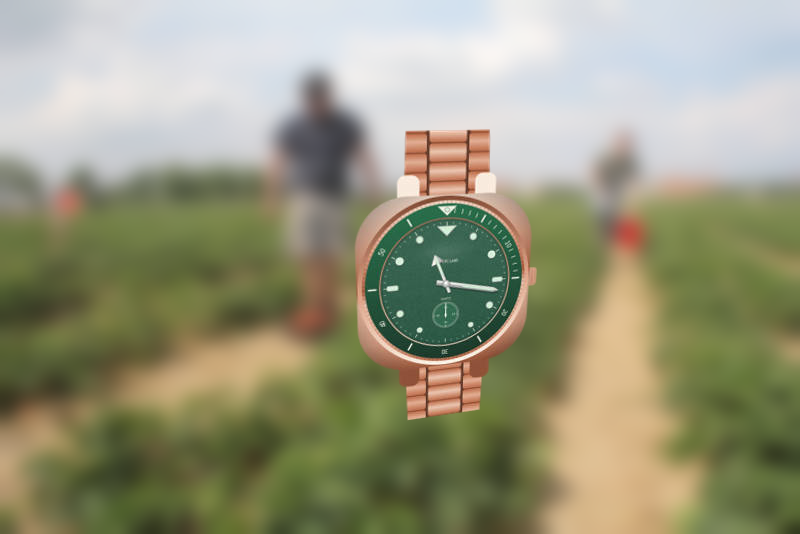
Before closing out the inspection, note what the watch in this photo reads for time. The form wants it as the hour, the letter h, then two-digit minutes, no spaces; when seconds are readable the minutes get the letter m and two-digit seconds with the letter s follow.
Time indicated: 11h17
